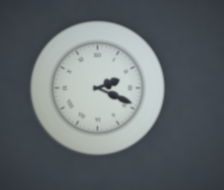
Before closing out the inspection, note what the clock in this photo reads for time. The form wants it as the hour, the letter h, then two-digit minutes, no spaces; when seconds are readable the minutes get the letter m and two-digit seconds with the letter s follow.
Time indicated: 2h19
